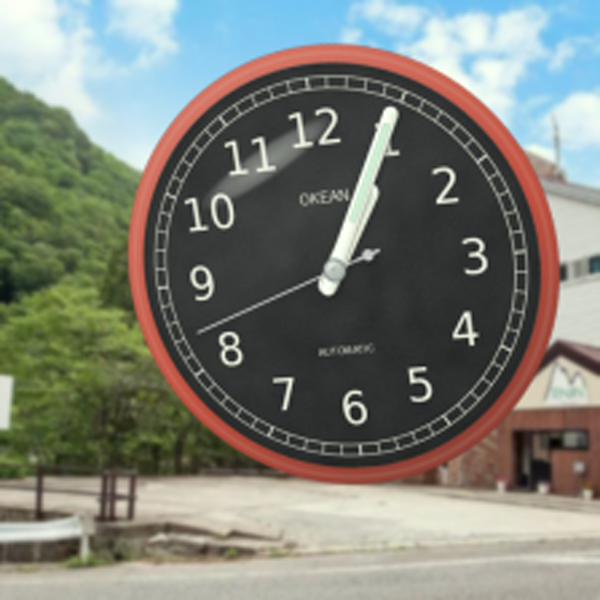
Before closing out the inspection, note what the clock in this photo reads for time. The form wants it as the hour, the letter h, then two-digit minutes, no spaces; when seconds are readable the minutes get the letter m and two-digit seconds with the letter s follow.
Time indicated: 1h04m42s
